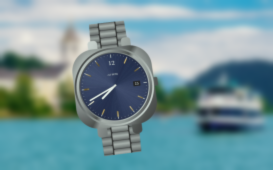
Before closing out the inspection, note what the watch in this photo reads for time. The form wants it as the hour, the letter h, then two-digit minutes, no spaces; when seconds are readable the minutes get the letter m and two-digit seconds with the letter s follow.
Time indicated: 7h41
